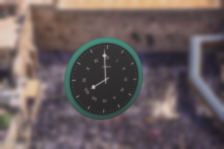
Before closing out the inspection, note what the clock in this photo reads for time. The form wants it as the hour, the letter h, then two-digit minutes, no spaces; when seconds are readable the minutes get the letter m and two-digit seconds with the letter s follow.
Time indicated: 7h59
